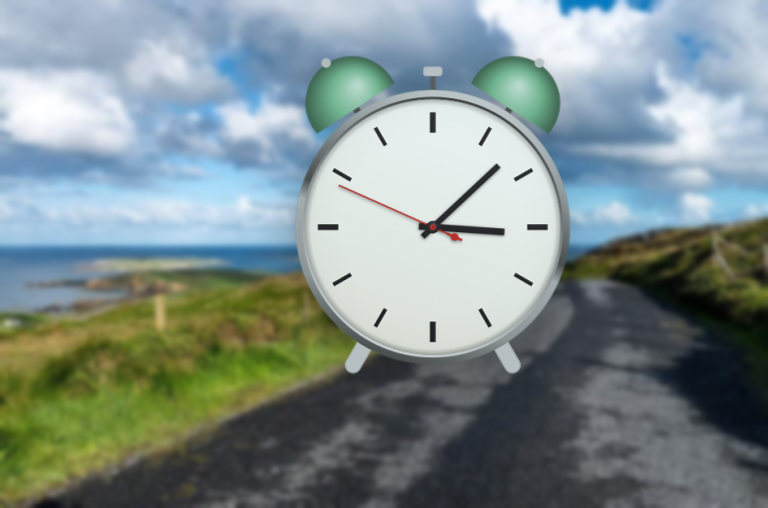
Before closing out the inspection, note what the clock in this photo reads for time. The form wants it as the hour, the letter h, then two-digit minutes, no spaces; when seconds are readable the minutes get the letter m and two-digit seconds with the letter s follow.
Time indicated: 3h07m49s
